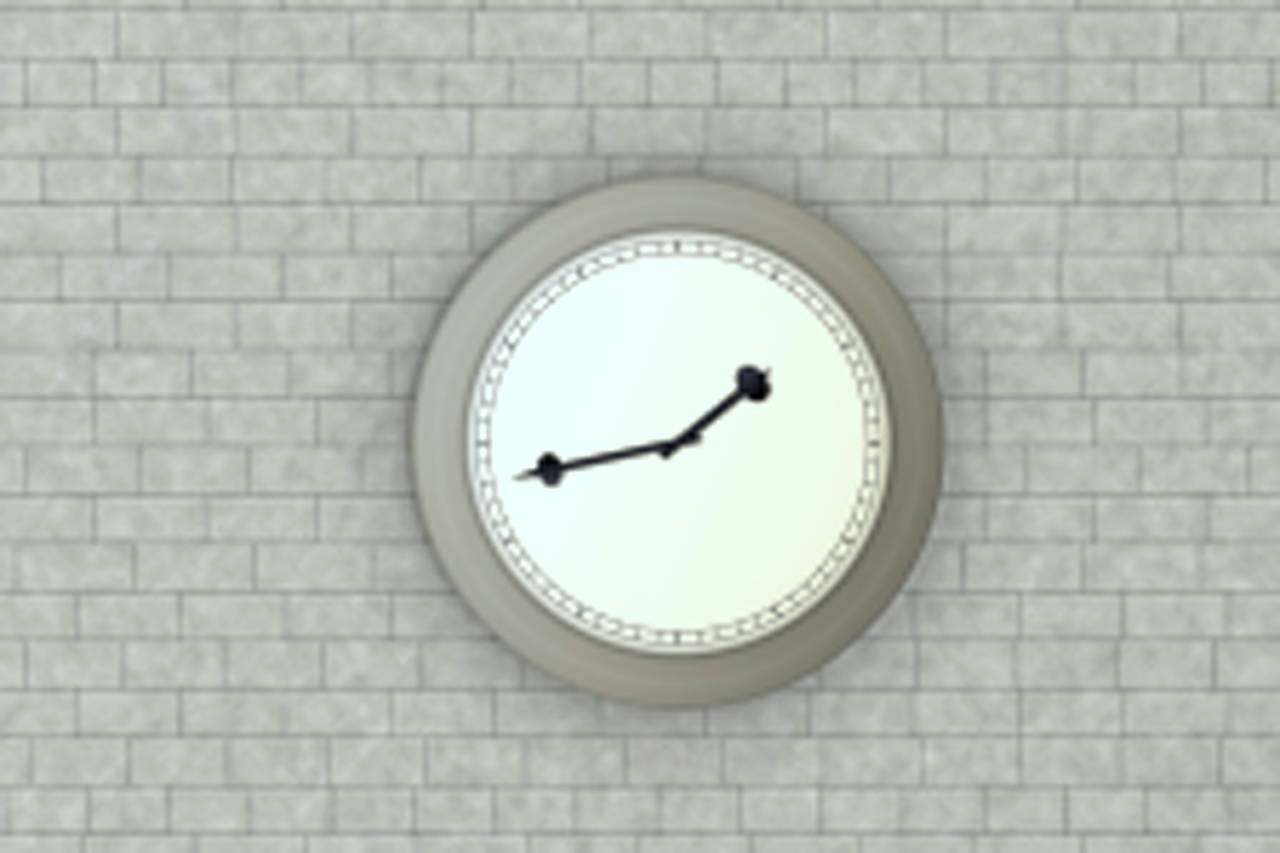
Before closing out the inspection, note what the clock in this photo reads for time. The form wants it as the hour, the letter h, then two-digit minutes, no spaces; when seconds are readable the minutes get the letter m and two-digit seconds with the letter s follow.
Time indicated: 1h43
